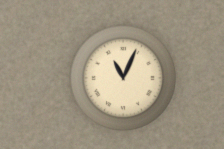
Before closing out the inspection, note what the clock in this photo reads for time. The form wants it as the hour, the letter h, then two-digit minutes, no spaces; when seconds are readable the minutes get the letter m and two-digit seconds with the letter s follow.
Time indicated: 11h04
